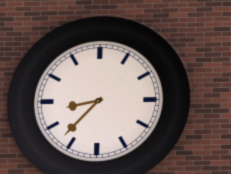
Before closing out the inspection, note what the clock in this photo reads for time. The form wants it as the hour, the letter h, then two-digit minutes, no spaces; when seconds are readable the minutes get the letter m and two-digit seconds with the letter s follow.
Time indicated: 8h37
